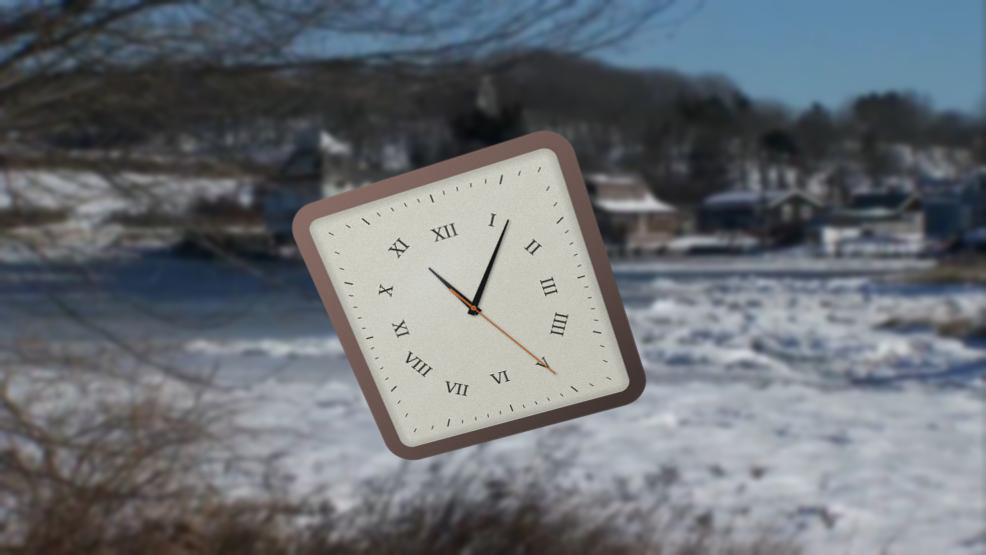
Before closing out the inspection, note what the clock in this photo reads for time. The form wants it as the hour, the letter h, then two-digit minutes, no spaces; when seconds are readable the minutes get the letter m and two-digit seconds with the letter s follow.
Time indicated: 11h06m25s
